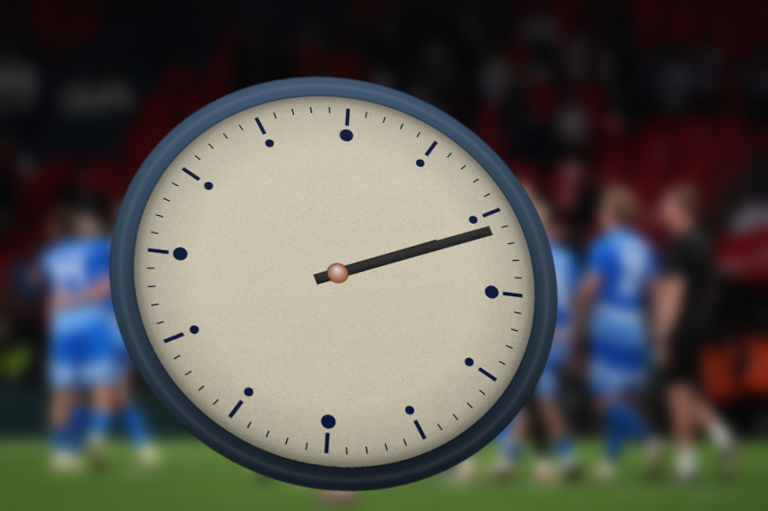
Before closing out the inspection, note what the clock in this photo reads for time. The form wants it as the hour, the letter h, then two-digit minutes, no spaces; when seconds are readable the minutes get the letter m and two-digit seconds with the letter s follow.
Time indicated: 2h11
